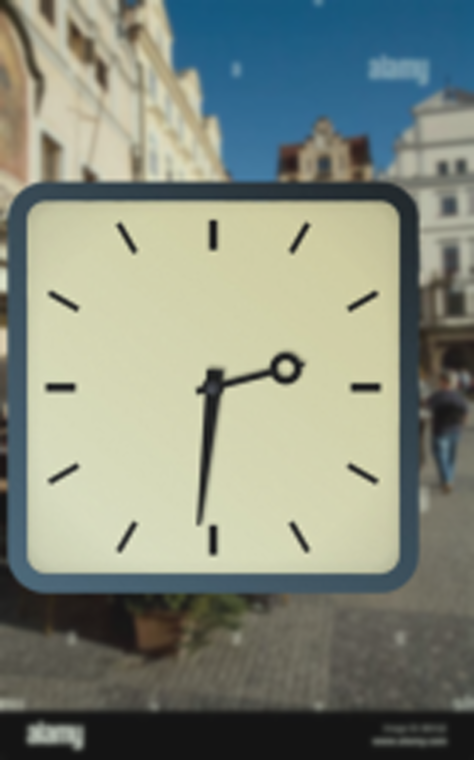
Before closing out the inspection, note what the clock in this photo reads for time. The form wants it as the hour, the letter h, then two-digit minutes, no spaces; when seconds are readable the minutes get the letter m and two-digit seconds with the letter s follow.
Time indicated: 2h31
